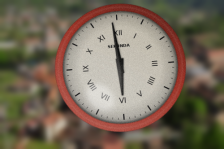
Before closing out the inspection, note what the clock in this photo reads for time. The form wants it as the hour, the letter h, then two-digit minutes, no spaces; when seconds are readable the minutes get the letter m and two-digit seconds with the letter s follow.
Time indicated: 5h59
